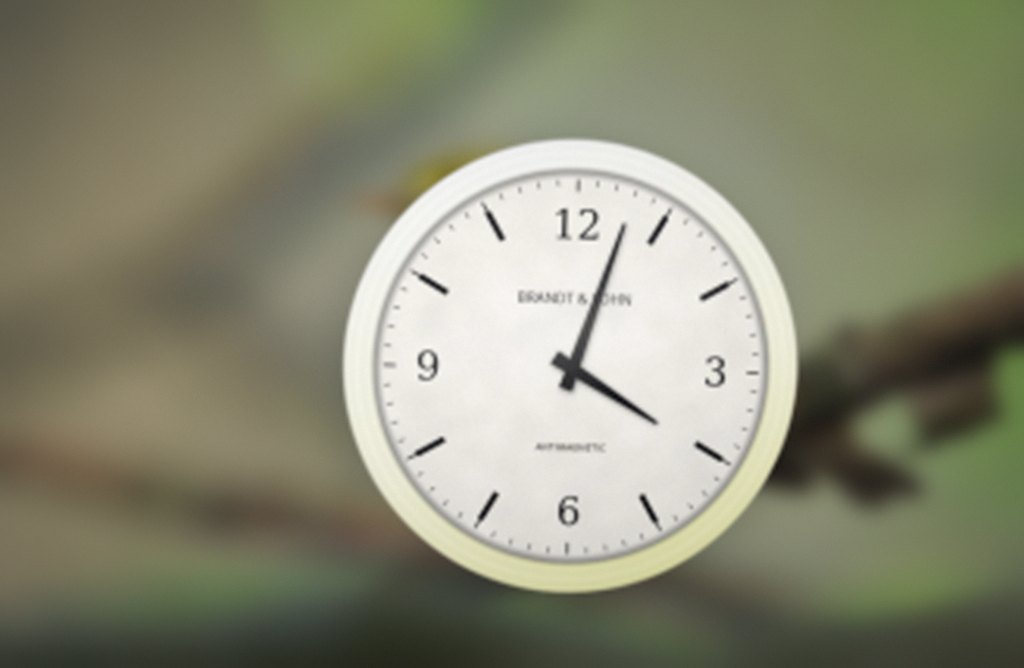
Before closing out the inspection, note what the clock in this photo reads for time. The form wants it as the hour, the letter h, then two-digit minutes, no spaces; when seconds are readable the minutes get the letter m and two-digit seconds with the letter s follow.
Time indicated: 4h03
